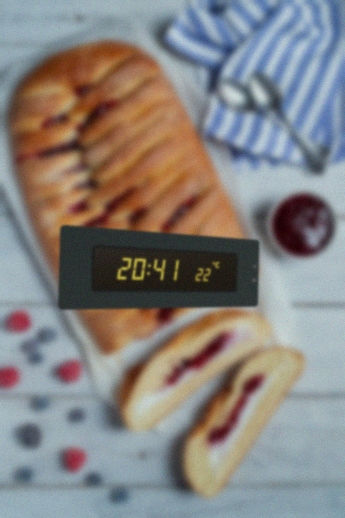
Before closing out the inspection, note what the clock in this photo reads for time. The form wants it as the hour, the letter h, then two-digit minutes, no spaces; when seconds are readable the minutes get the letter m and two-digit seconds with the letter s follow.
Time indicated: 20h41
